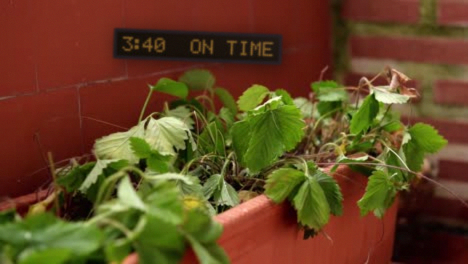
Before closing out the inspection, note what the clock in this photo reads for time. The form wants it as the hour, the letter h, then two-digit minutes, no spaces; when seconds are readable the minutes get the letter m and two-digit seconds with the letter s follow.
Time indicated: 3h40
